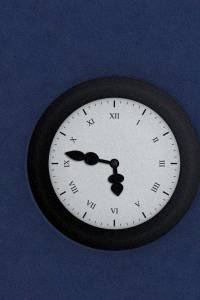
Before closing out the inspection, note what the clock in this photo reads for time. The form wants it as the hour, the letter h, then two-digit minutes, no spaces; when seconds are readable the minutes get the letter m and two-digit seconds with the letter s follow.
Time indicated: 5h47
